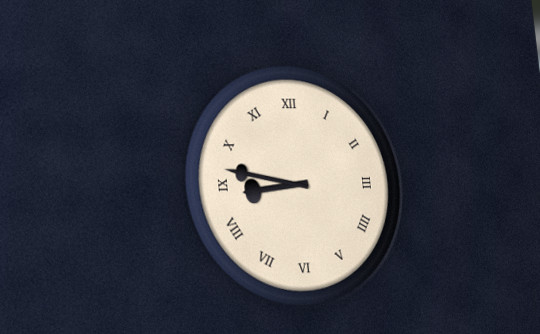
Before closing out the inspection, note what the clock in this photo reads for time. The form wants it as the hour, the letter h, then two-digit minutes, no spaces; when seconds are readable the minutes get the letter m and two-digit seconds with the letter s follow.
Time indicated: 8h47
